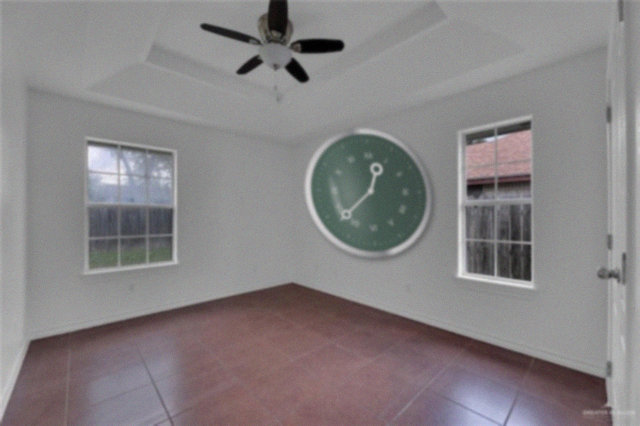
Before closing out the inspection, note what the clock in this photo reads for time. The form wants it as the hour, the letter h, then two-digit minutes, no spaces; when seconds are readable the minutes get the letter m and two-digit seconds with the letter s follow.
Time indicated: 12h38
